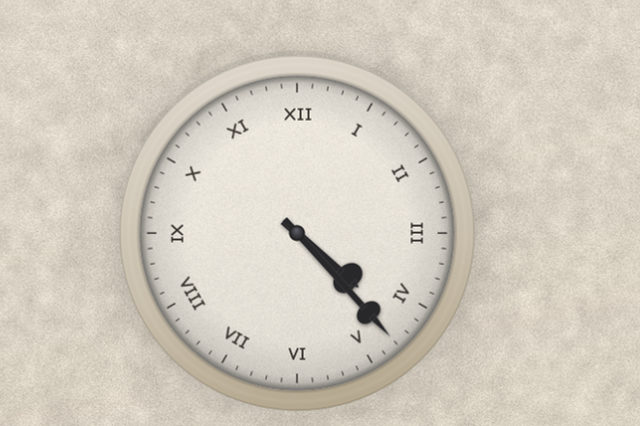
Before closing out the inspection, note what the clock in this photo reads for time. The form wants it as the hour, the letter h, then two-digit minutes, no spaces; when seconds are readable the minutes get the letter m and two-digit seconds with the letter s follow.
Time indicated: 4h23
